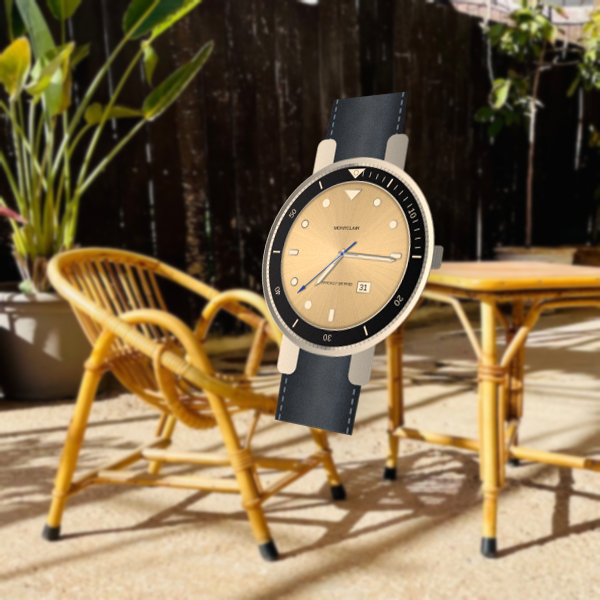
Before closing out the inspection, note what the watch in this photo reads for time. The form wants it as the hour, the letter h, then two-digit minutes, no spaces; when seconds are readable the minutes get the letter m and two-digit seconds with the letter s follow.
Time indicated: 7h15m38s
